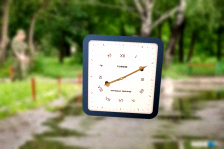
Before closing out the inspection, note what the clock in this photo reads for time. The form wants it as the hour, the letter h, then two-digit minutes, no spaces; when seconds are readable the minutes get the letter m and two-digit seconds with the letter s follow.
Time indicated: 8h10
